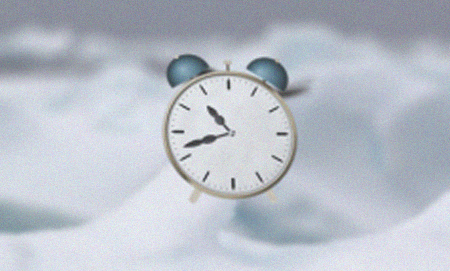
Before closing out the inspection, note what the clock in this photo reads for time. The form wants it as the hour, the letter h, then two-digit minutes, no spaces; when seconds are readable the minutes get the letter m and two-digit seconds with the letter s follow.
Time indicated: 10h42
